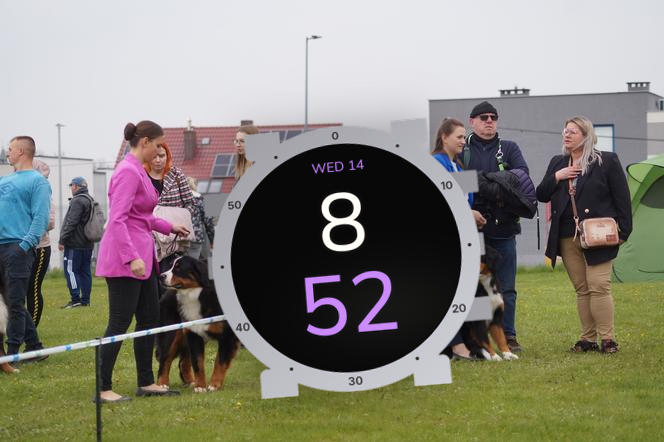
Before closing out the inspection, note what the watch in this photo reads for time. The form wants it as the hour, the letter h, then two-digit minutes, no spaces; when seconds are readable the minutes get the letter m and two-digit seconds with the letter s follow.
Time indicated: 8h52
